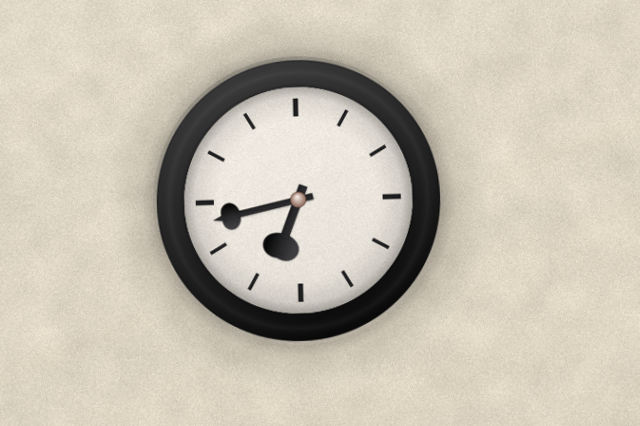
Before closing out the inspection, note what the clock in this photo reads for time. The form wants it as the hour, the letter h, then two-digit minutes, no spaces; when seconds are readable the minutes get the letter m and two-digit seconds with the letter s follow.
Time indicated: 6h43
